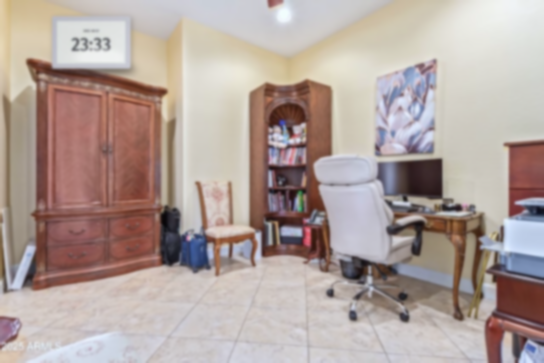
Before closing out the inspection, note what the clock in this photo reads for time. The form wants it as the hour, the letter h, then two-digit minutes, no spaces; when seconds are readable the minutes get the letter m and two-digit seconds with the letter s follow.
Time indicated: 23h33
